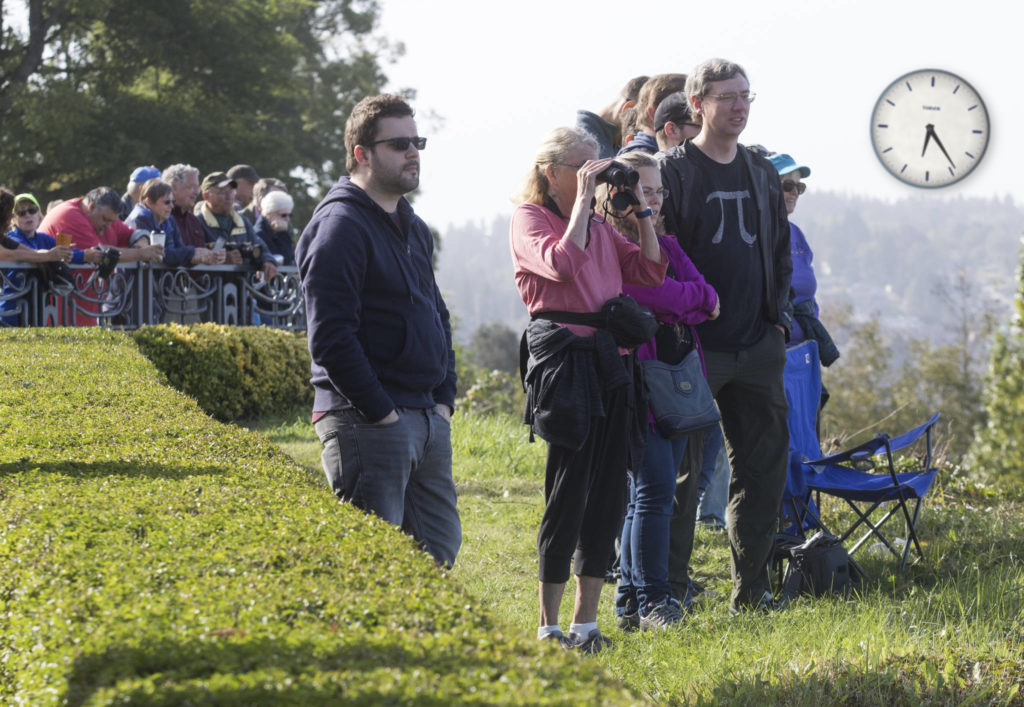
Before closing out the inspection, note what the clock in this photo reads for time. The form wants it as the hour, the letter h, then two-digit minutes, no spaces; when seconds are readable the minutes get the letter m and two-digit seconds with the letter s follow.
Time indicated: 6h24
